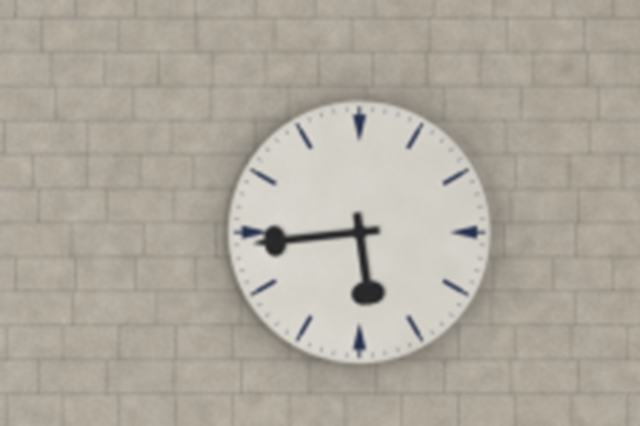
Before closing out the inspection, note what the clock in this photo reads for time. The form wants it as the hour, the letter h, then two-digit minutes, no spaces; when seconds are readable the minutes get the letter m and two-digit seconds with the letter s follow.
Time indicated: 5h44
